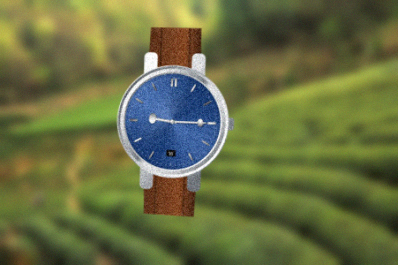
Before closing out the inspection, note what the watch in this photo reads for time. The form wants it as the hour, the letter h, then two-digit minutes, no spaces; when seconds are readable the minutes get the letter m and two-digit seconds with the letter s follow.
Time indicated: 9h15
